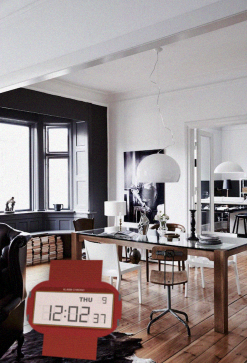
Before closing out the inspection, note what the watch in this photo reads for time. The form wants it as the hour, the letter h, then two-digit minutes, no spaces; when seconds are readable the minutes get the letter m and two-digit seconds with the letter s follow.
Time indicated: 12h02m37s
